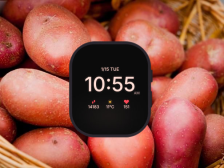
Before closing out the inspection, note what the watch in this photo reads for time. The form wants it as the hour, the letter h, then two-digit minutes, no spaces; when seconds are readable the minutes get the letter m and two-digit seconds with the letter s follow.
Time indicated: 10h55
